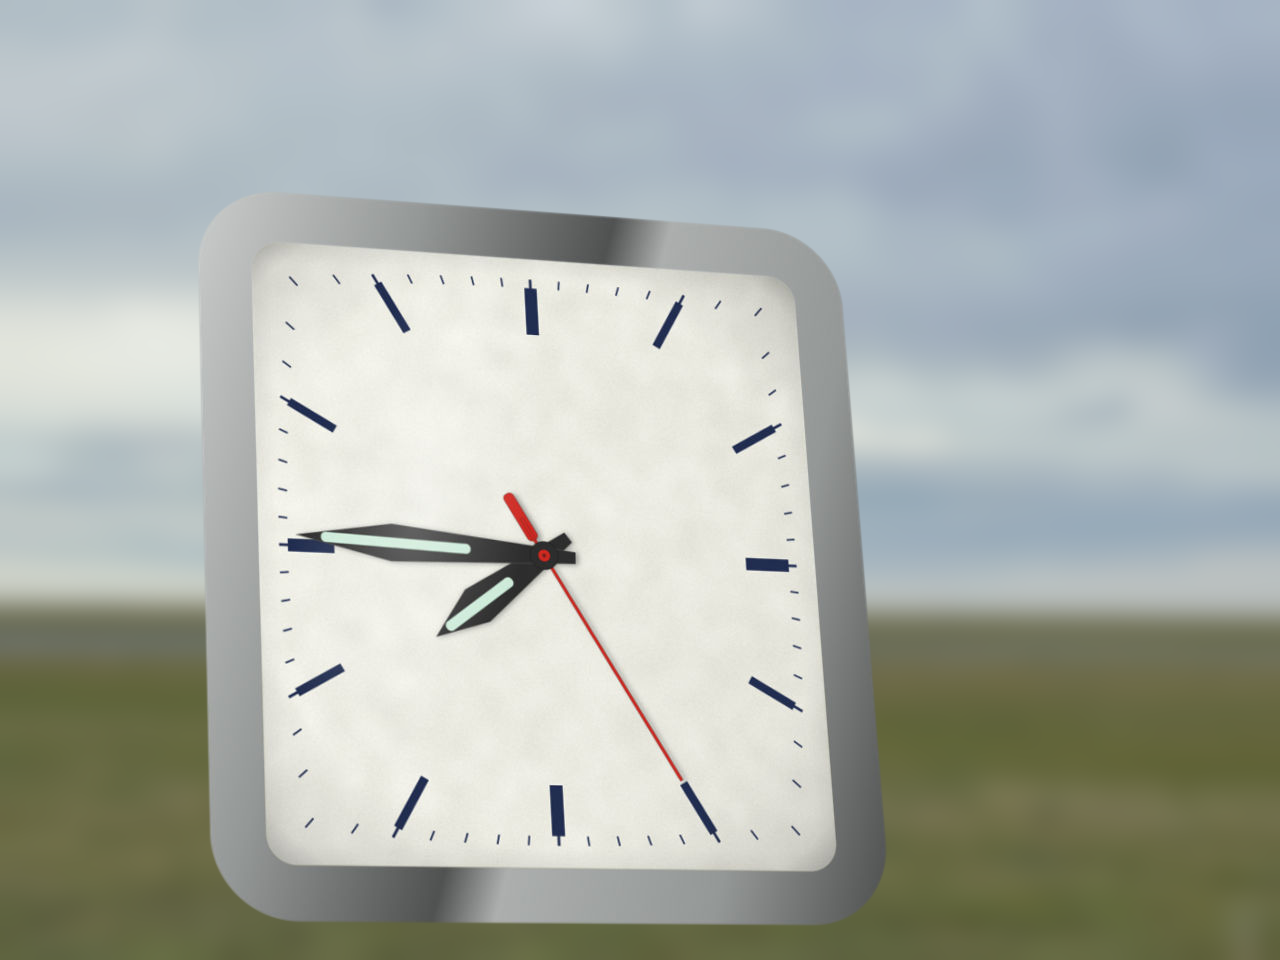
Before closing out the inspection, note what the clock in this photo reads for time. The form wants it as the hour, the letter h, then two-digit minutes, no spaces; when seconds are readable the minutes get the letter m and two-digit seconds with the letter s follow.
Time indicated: 7h45m25s
